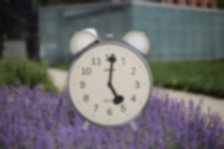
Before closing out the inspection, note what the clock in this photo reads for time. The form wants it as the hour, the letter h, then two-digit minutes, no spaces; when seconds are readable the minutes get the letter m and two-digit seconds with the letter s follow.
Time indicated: 5h01
